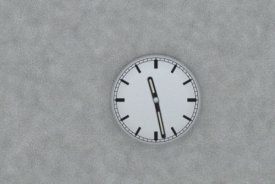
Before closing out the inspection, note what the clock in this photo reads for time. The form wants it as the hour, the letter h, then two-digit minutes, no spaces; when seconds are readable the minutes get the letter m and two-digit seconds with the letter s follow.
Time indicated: 11h28
